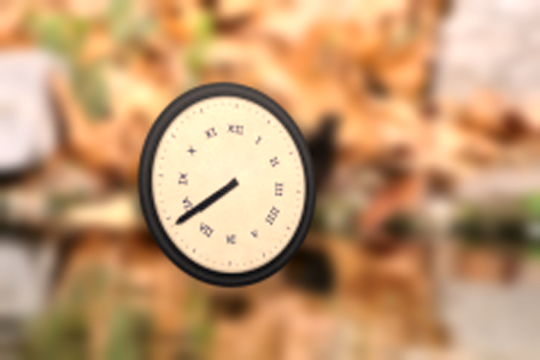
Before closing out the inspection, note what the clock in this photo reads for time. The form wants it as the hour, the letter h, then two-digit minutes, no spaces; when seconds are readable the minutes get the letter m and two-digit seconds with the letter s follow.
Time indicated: 7h39
